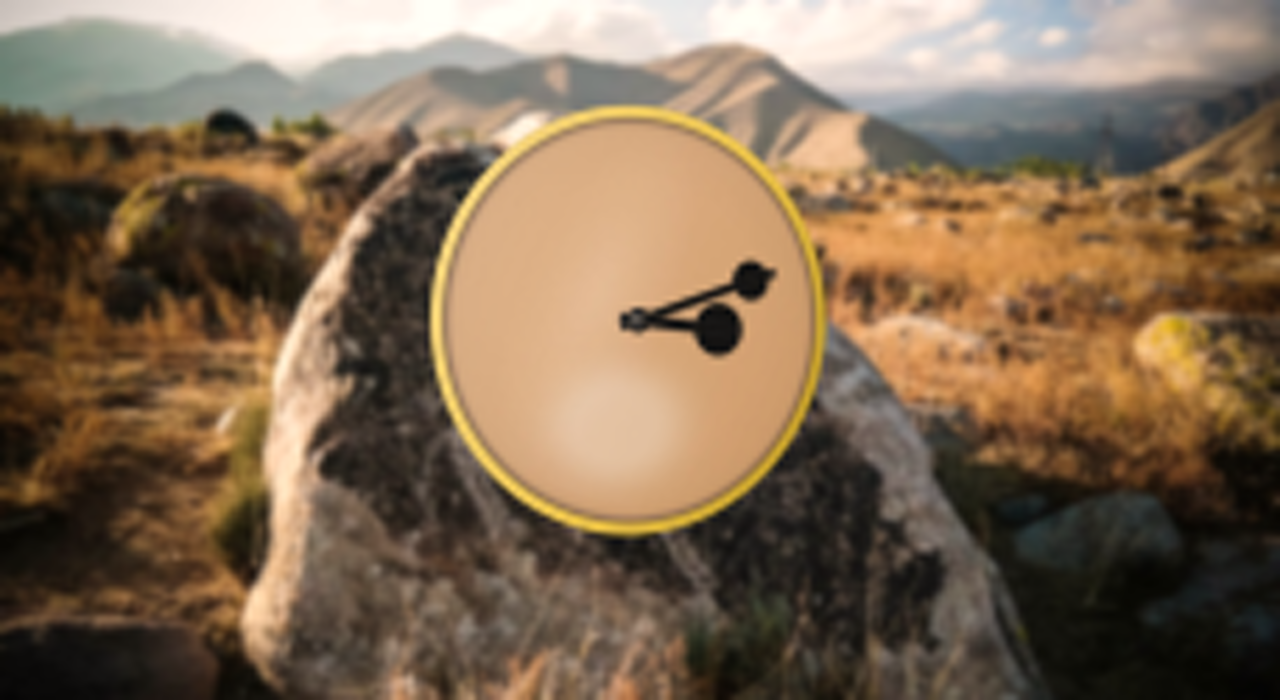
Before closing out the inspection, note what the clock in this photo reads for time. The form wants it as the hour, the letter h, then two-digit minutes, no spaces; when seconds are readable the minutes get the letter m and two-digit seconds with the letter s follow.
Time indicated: 3h12
